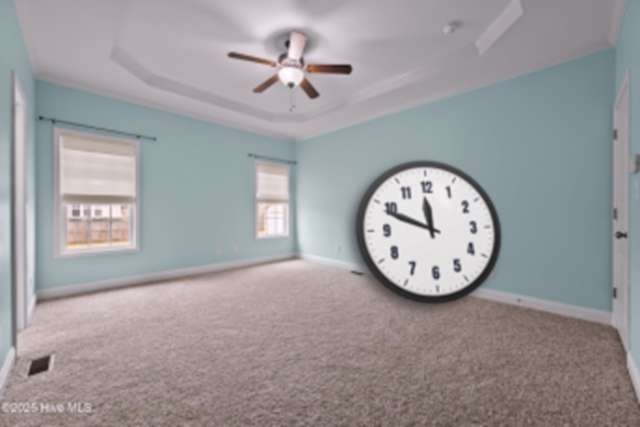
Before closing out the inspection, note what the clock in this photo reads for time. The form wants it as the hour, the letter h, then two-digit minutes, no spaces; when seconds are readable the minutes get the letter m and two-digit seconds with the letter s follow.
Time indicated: 11h49
